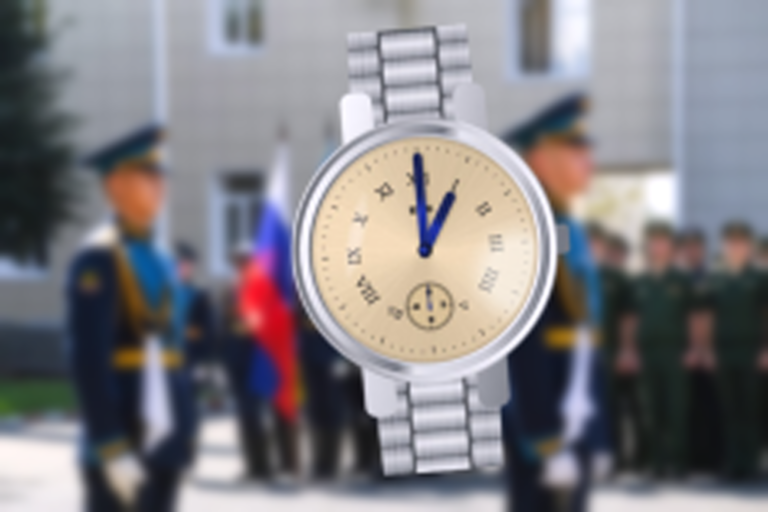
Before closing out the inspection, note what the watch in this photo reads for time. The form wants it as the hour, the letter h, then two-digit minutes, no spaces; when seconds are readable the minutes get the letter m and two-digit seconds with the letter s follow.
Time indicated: 1h00
